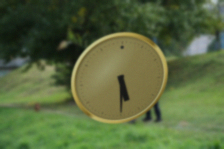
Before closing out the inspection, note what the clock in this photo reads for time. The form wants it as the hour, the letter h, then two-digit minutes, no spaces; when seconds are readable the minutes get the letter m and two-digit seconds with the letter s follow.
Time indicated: 5h30
